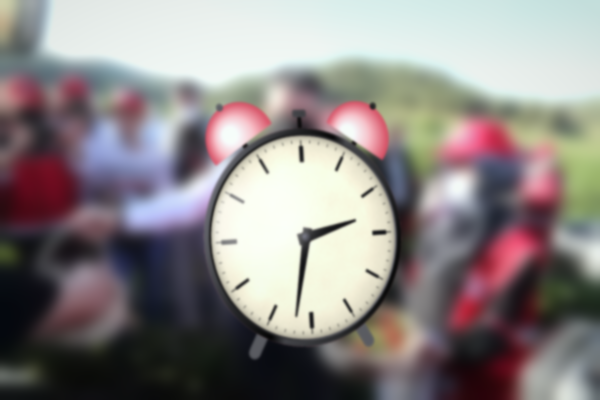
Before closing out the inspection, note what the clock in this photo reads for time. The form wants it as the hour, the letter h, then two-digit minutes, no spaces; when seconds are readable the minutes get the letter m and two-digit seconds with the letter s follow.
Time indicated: 2h32
